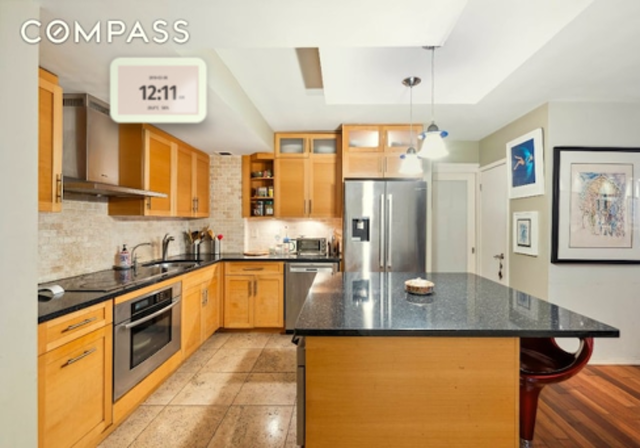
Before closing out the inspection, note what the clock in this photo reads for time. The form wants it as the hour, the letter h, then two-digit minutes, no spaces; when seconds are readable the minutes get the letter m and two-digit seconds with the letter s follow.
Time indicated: 12h11
